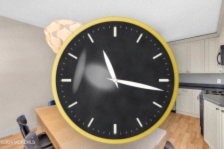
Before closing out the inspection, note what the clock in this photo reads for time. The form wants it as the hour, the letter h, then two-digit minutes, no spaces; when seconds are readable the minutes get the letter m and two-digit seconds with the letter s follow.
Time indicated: 11h17
